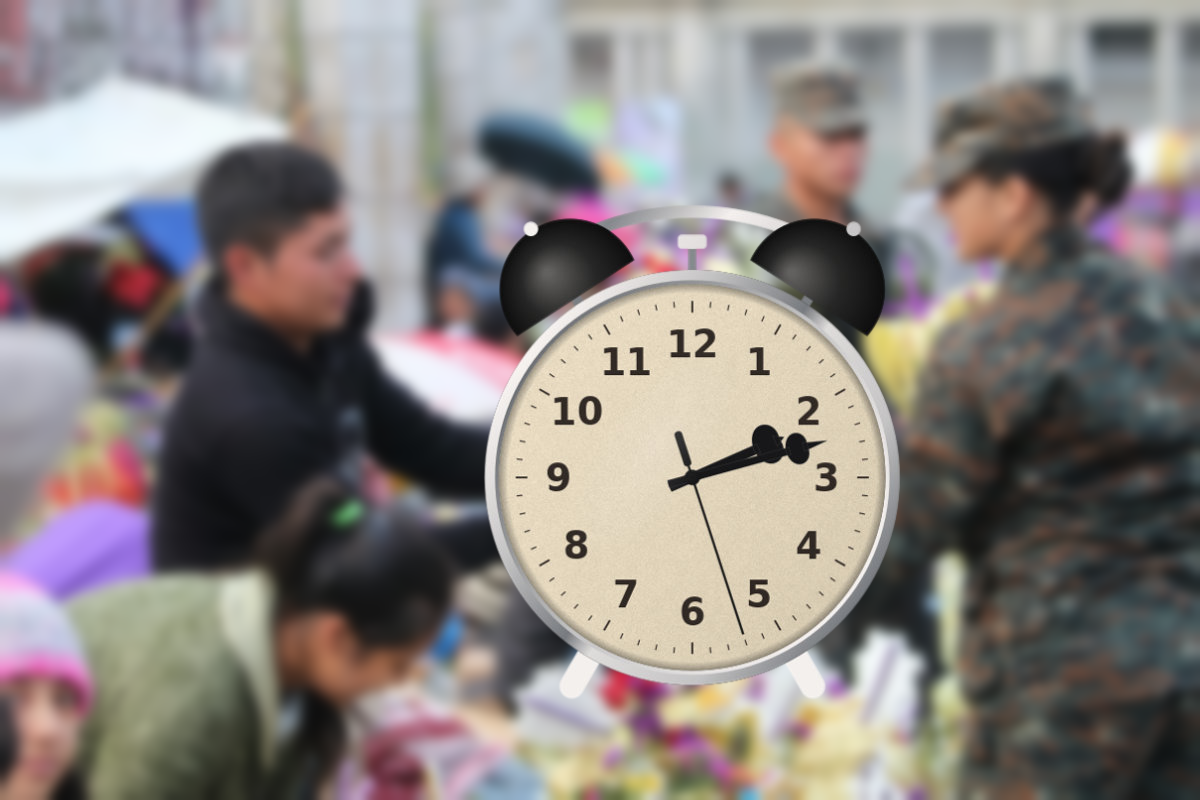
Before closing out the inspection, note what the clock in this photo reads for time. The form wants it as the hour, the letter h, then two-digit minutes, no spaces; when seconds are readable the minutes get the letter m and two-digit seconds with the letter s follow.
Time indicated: 2h12m27s
